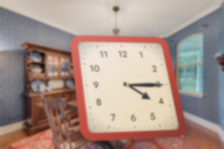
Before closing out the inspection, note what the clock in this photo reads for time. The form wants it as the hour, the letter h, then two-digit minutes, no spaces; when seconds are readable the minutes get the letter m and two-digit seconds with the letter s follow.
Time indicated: 4h15
